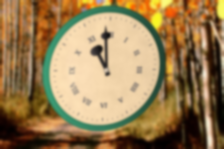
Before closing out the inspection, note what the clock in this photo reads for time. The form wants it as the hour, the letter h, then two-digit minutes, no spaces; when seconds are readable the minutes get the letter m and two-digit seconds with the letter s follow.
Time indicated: 10h59
